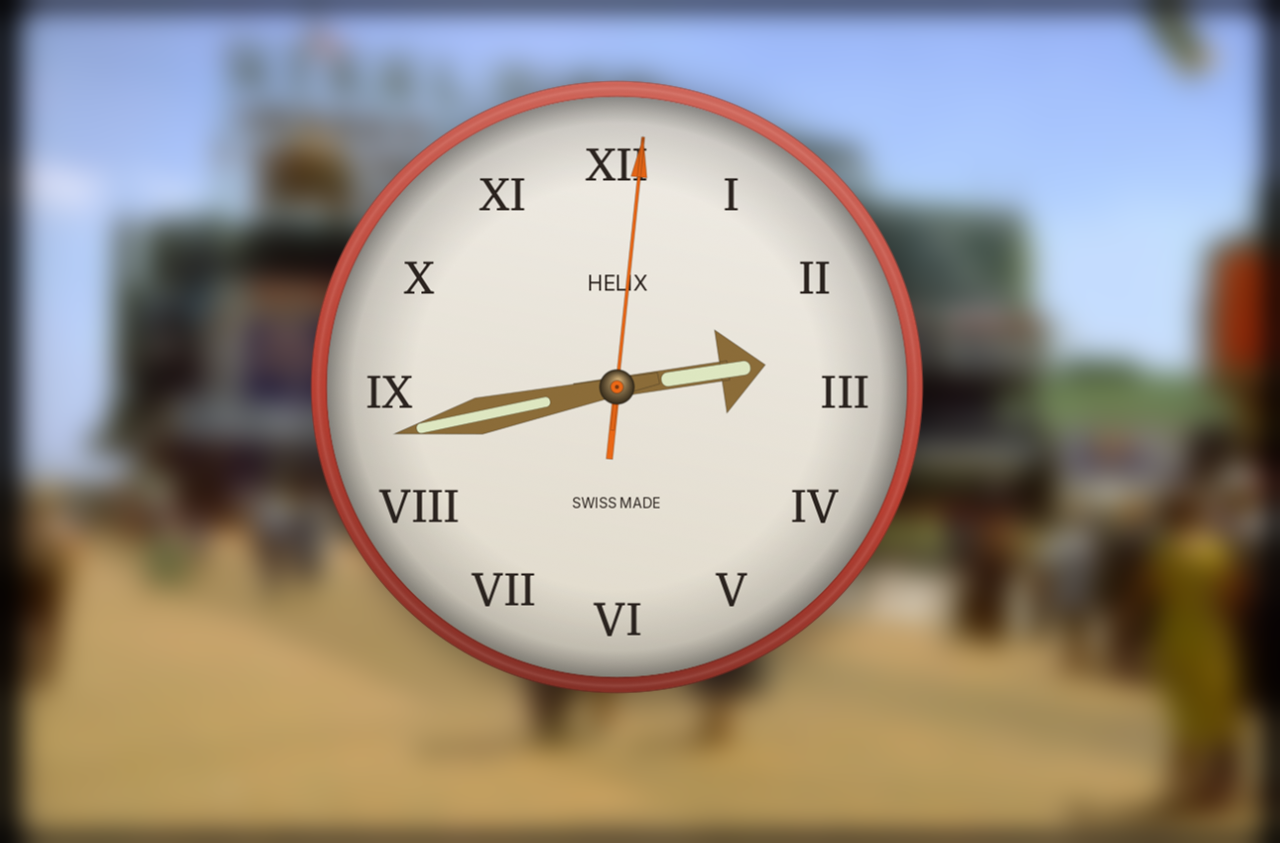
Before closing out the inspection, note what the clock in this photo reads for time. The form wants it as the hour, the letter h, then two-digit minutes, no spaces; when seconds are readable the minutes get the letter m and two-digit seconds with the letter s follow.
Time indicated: 2h43m01s
